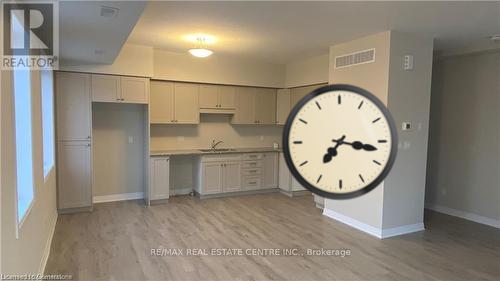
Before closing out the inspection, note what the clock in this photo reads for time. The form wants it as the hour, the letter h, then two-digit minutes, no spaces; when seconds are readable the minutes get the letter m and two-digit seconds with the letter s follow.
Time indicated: 7h17
